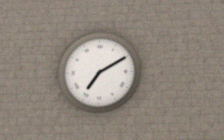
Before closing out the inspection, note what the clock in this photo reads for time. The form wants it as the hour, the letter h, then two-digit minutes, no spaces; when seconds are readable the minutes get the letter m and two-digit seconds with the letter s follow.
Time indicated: 7h10
